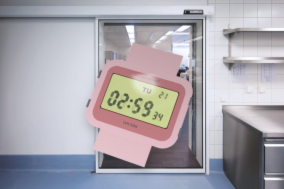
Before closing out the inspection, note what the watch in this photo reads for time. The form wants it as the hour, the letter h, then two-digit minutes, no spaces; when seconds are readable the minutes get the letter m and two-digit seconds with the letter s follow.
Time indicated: 2h59m34s
